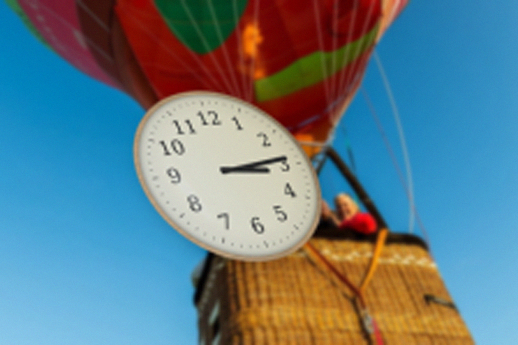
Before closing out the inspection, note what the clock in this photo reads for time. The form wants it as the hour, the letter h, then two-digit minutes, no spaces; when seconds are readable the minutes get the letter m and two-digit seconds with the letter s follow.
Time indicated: 3h14
